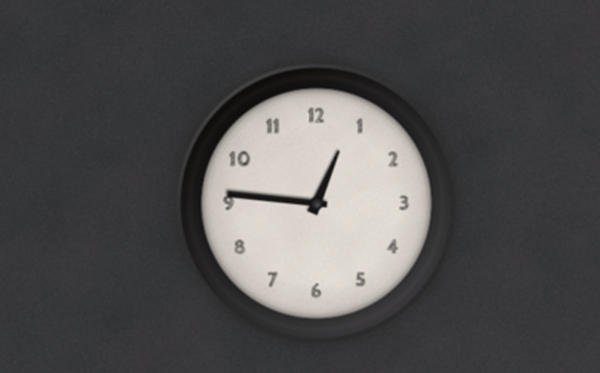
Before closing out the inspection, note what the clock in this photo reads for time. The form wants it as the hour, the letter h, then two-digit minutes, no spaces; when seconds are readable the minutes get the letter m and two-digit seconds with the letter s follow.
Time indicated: 12h46
